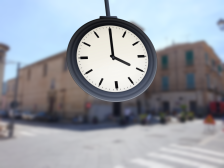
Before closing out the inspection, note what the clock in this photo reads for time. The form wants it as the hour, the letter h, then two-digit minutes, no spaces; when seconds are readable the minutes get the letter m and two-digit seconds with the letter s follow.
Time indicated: 4h00
